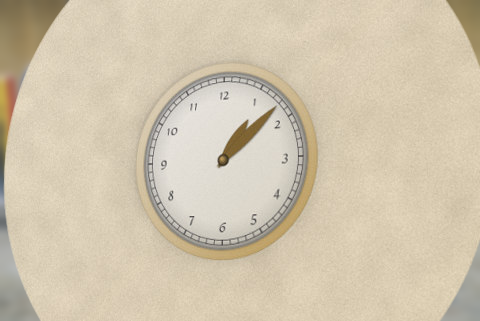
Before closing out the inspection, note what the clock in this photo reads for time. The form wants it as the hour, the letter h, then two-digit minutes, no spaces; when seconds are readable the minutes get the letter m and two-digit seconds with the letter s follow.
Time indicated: 1h08
